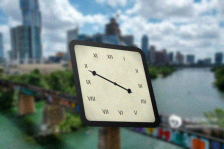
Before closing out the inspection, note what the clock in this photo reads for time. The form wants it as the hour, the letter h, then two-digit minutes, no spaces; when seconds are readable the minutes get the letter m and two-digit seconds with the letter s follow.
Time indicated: 3h49
